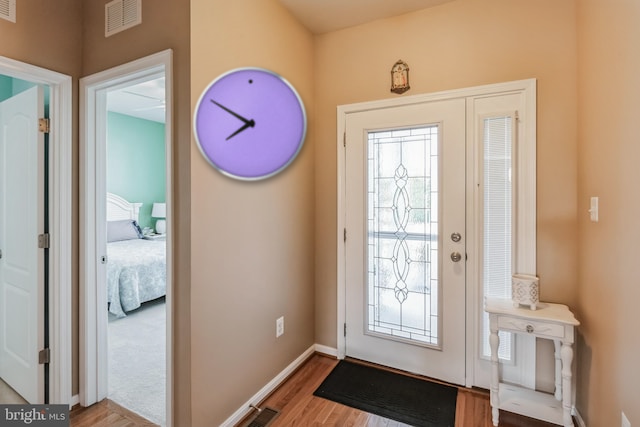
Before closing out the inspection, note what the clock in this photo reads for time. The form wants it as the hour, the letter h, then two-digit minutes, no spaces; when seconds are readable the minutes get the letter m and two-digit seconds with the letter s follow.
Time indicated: 7h50
